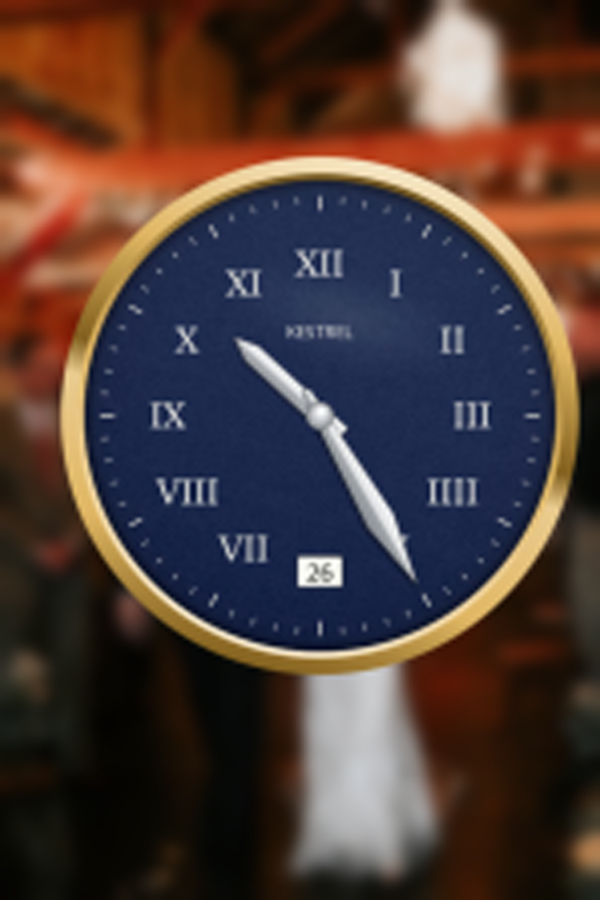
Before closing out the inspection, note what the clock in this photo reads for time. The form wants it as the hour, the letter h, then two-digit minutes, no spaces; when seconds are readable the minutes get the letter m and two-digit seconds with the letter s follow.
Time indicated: 10h25
